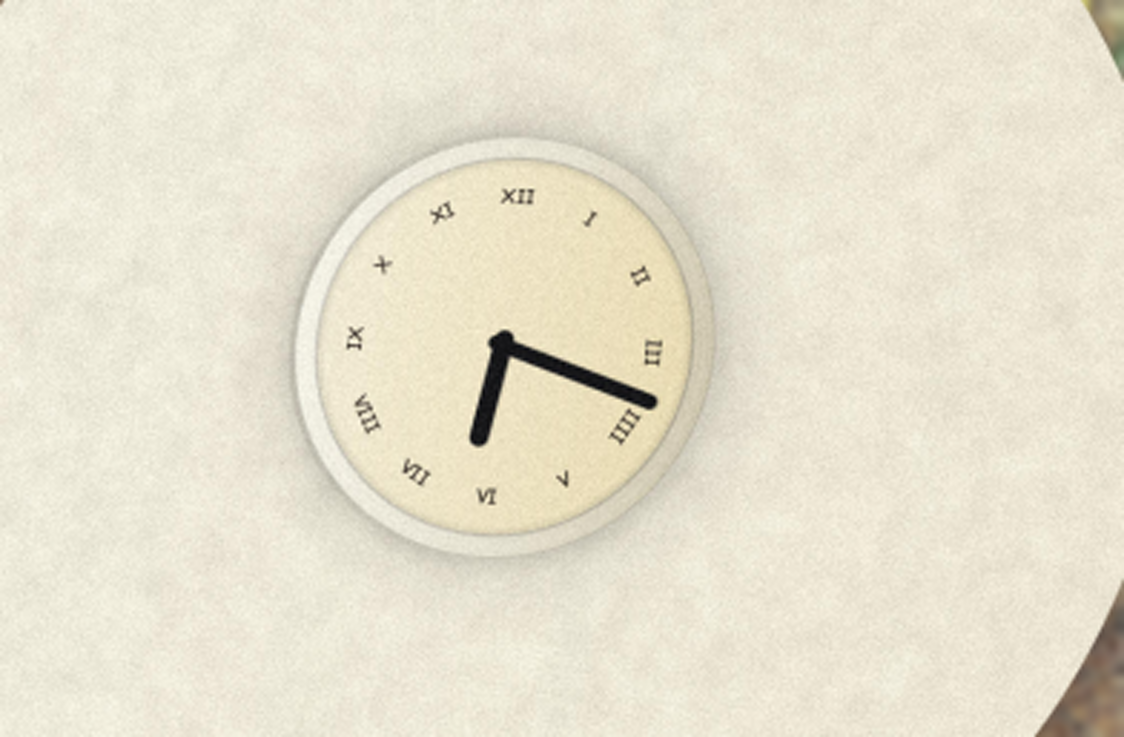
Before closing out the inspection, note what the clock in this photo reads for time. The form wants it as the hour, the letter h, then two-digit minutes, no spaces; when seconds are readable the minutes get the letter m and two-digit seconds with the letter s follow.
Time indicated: 6h18
